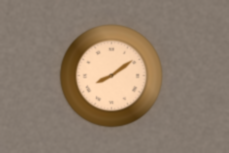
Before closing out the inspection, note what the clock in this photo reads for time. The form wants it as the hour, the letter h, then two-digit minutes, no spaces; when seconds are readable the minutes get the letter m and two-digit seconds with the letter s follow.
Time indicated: 8h09
